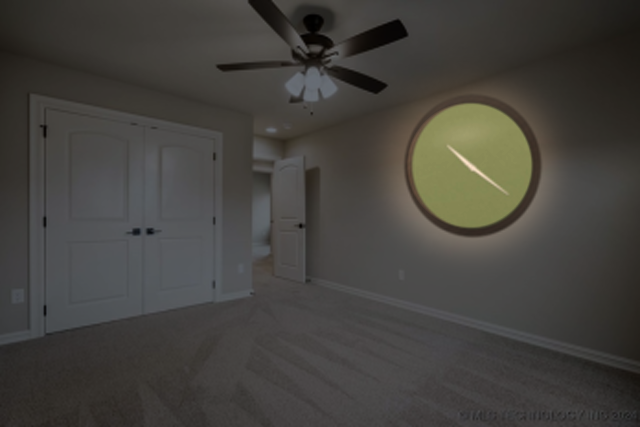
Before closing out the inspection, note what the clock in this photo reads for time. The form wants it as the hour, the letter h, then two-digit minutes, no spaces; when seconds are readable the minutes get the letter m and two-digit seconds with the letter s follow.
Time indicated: 10h21
